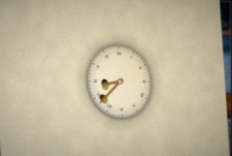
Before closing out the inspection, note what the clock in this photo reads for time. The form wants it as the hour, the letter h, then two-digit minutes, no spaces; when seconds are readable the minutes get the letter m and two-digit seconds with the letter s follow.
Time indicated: 8h38
